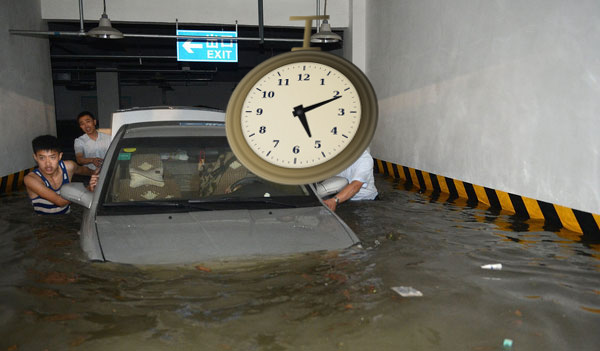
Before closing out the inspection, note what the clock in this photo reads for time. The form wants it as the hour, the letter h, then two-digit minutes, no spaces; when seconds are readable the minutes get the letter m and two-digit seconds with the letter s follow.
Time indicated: 5h11
